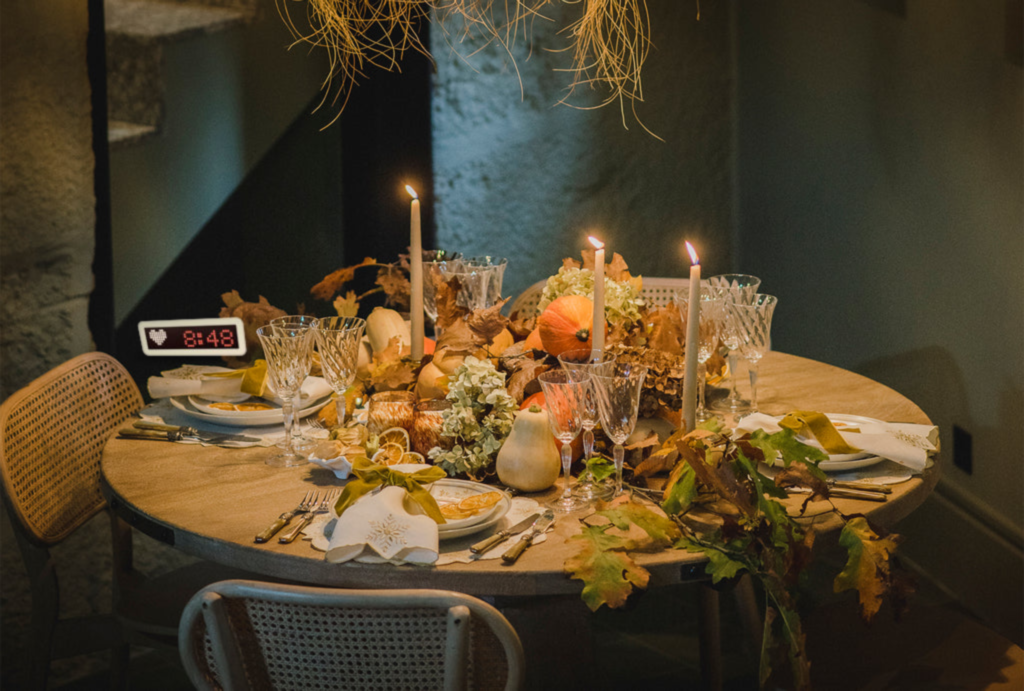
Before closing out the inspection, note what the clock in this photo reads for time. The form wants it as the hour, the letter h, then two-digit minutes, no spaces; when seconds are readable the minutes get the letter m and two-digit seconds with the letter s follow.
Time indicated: 8h48
